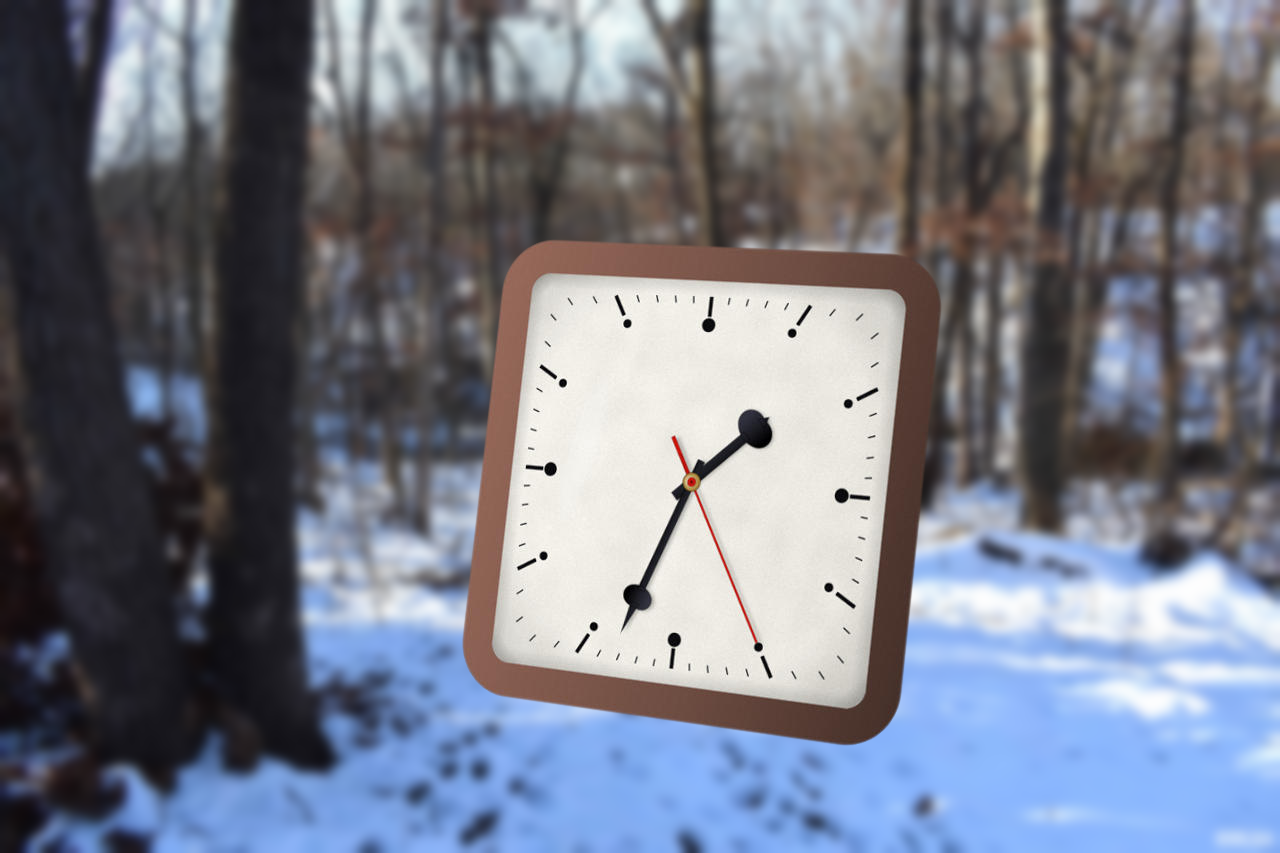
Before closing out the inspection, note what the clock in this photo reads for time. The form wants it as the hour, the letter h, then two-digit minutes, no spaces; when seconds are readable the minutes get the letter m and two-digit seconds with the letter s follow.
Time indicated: 1h33m25s
